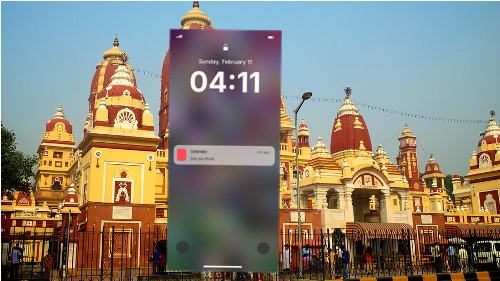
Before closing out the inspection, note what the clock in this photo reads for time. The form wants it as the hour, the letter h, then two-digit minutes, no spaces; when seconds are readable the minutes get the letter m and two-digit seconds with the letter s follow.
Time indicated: 4h11
